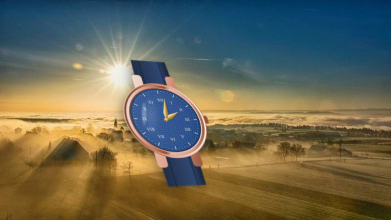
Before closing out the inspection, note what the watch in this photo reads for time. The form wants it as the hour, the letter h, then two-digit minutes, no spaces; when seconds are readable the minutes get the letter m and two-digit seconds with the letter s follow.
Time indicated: 2h02
